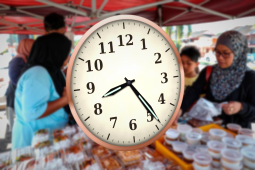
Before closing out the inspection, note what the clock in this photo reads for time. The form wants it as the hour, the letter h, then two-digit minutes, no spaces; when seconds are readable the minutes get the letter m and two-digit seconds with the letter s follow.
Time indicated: 8h24
